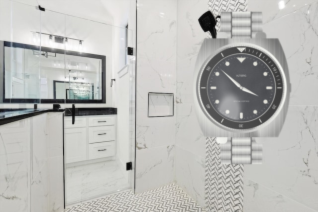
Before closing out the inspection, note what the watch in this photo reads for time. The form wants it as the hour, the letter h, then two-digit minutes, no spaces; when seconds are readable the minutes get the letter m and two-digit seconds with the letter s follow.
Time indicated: 3h52
